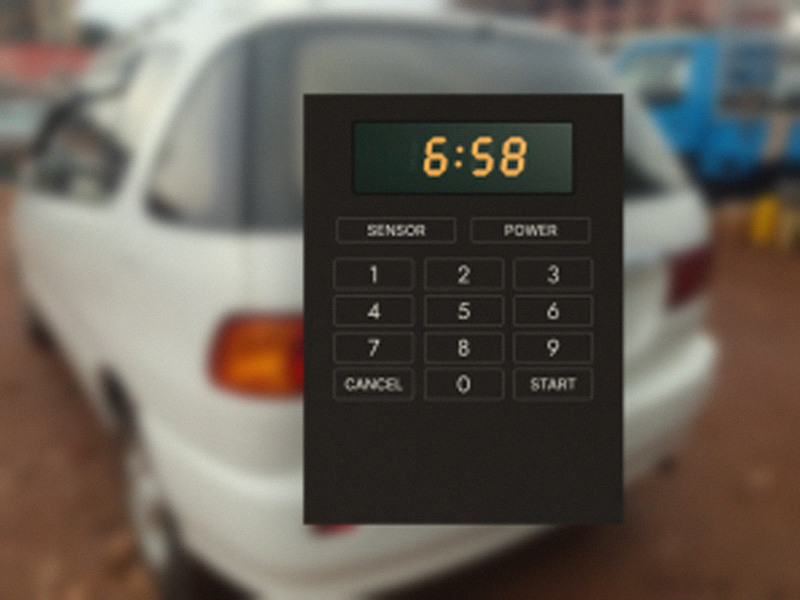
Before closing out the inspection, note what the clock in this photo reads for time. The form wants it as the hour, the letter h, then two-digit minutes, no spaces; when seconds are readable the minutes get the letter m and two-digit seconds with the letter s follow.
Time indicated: 6h58
